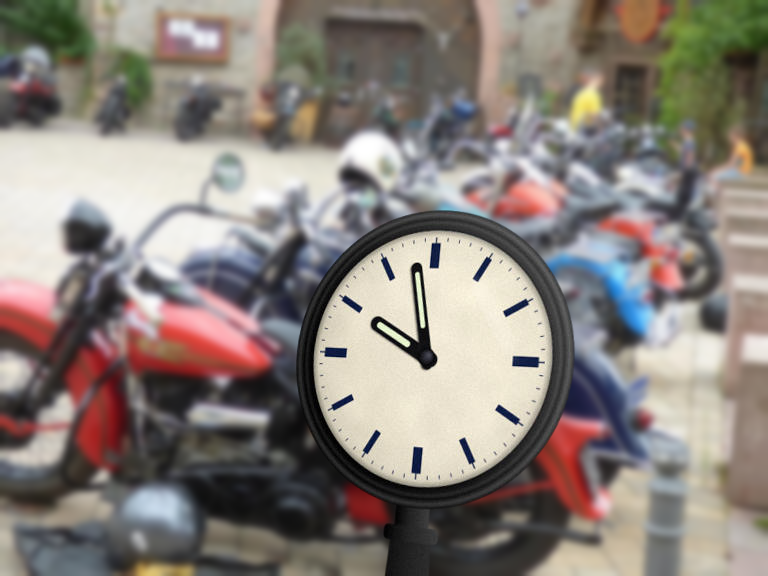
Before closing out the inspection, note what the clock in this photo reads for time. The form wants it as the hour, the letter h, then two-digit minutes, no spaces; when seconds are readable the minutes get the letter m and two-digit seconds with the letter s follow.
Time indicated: 9h58
